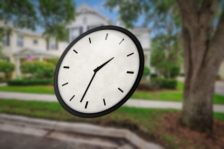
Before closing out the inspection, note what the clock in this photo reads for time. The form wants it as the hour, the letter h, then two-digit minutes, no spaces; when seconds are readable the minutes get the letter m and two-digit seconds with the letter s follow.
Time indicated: 1h32
